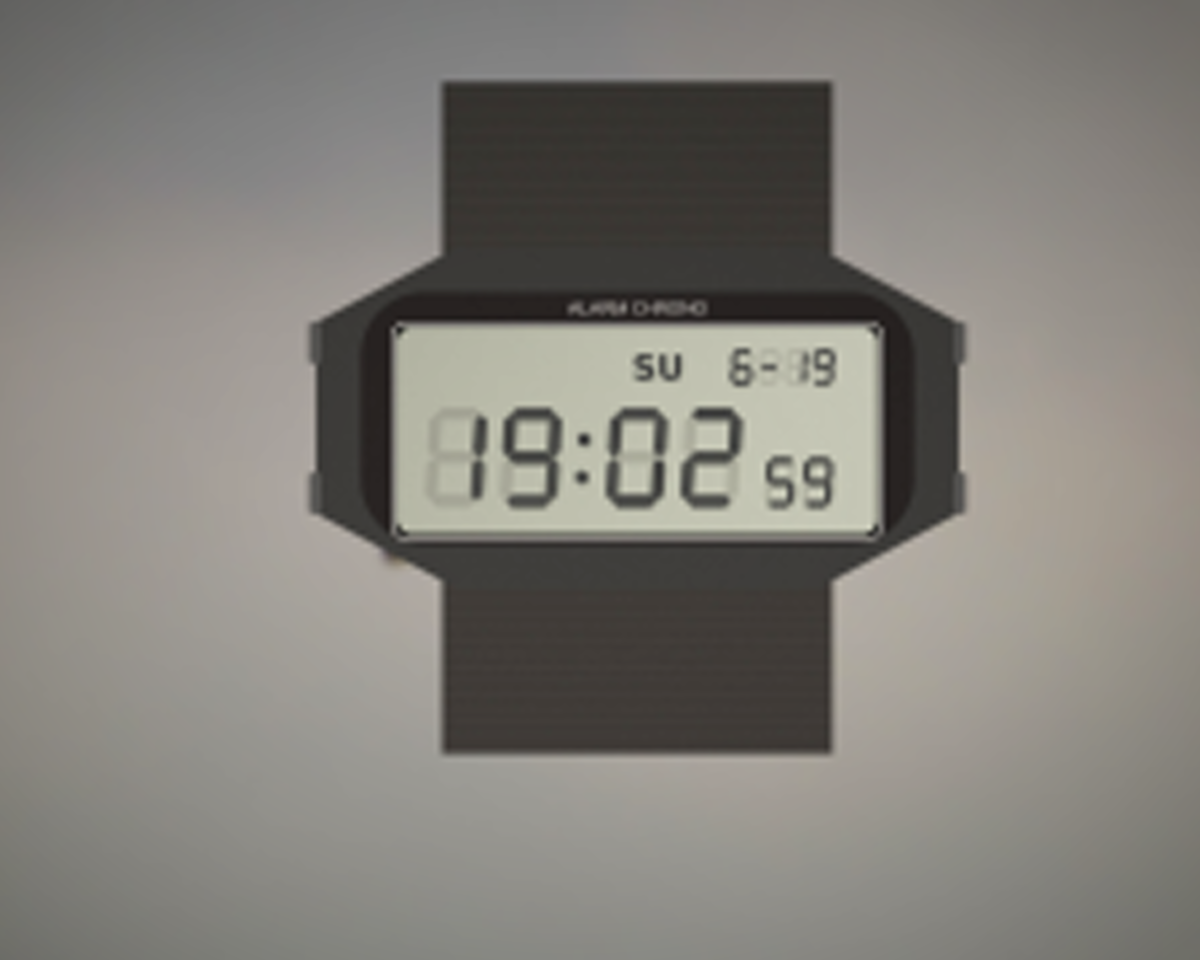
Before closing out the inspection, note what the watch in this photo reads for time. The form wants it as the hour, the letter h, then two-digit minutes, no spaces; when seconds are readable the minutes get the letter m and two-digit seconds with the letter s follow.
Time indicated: 19h02m59s
